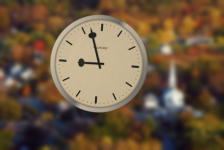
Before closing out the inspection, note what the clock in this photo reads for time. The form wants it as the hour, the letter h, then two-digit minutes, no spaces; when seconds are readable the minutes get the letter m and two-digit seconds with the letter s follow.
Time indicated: 8h57
